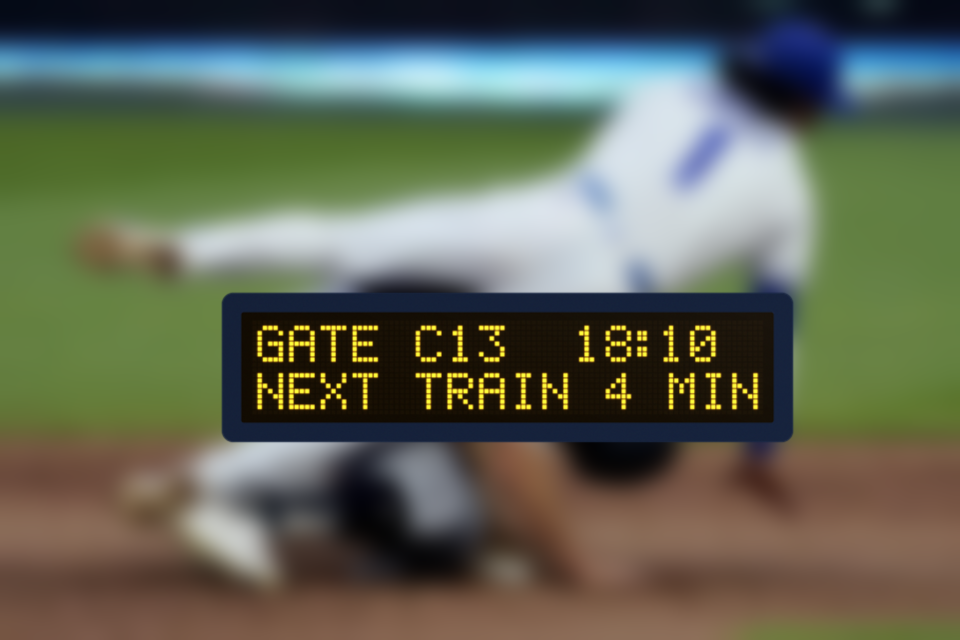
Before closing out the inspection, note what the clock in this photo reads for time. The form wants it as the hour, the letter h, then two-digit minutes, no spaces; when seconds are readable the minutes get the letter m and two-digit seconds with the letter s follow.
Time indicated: 18h10
